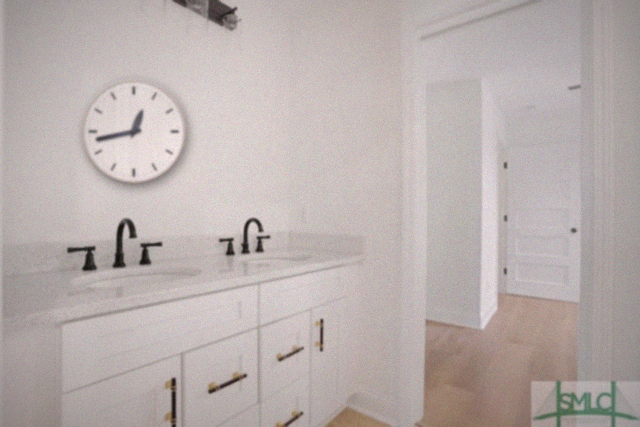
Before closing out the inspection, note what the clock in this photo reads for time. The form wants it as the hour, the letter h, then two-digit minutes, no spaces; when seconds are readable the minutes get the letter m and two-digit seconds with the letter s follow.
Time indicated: 12h43
